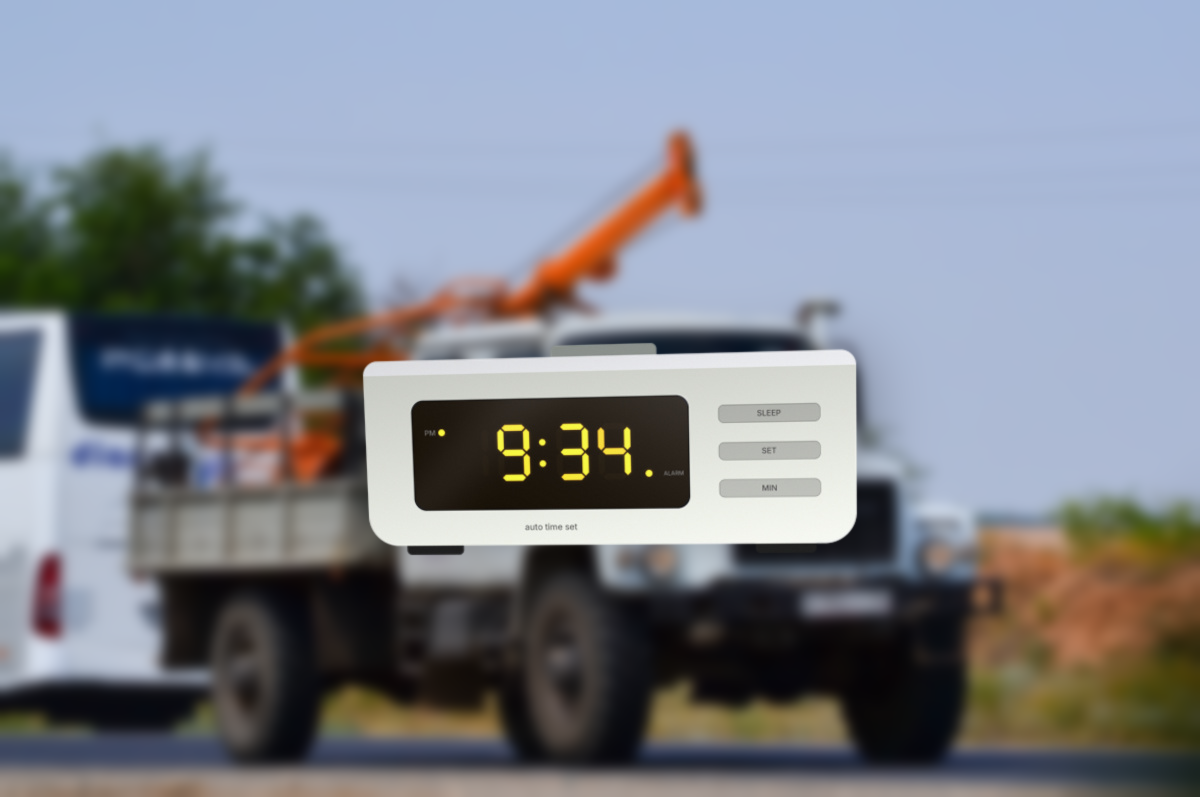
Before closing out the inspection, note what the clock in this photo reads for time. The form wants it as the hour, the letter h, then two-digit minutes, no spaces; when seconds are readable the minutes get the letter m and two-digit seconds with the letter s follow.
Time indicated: 9h34
